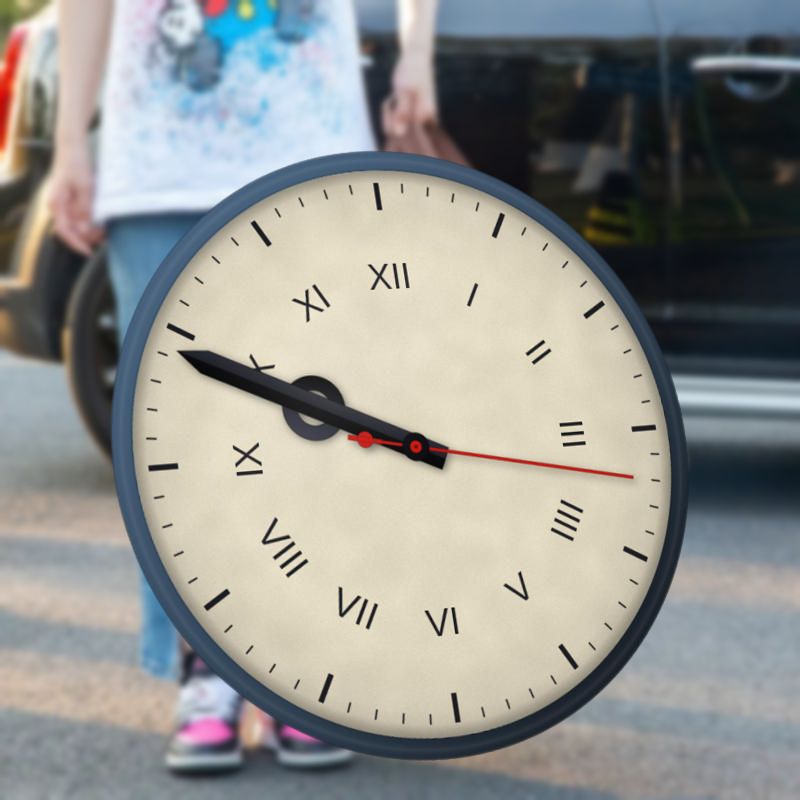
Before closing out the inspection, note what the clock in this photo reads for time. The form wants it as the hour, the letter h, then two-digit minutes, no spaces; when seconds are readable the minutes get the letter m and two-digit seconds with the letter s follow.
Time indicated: 9h49m17s
